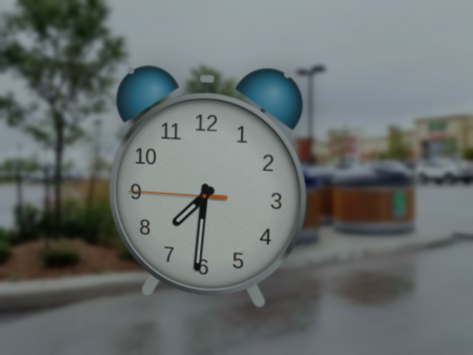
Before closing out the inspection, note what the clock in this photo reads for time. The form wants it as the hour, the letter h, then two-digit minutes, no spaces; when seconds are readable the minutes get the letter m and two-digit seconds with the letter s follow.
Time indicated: 7h30m45s
